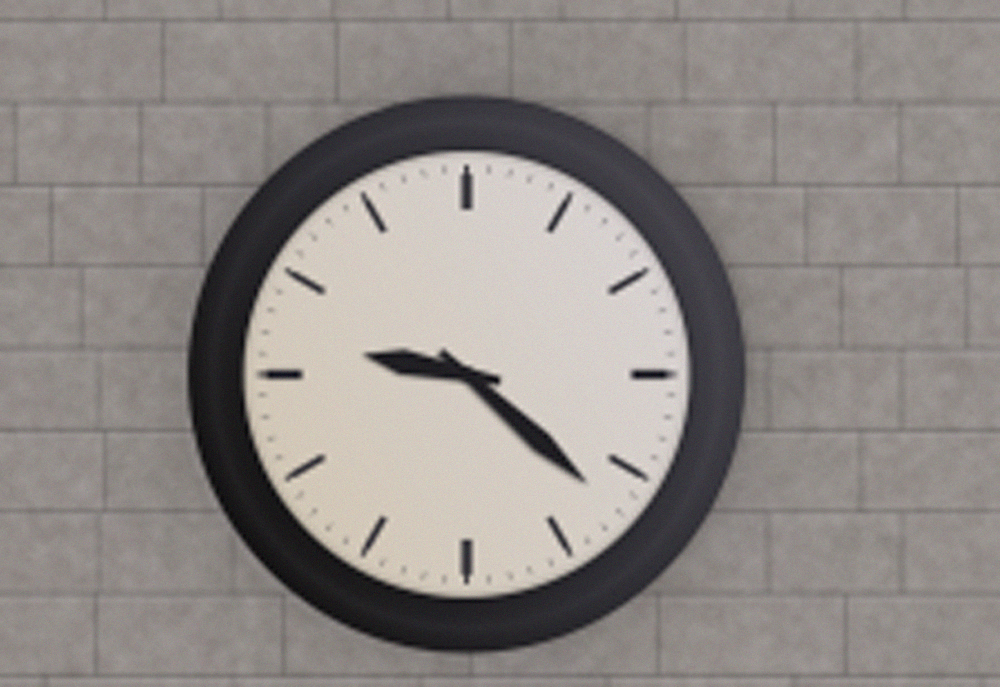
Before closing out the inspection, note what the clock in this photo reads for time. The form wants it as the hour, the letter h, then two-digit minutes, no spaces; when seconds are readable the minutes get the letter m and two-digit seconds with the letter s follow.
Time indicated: 9h22
